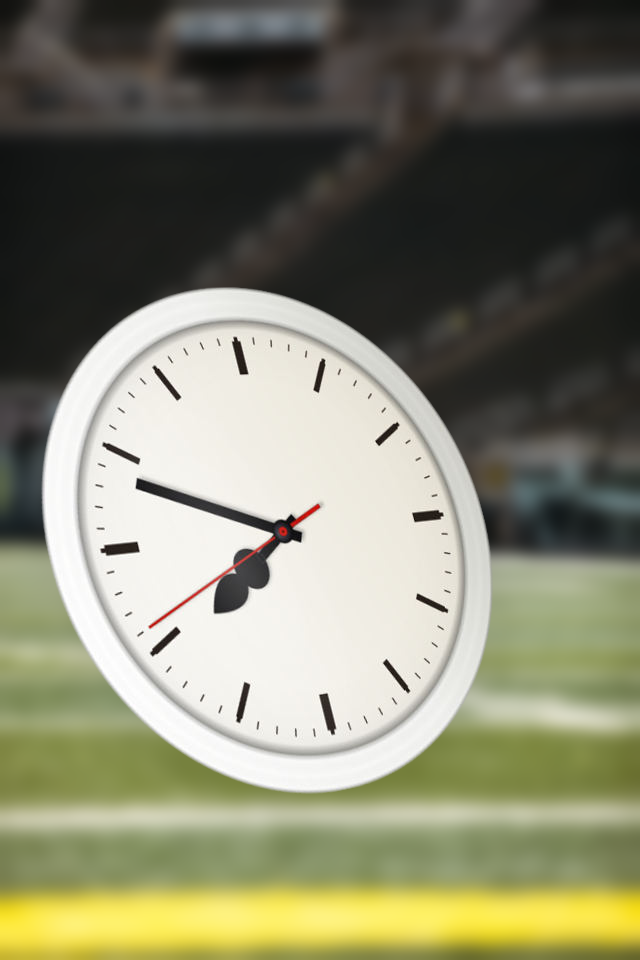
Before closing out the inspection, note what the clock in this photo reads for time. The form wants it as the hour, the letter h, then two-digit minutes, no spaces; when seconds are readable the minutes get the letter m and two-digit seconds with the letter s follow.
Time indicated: 7h48m41s
